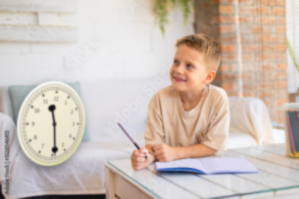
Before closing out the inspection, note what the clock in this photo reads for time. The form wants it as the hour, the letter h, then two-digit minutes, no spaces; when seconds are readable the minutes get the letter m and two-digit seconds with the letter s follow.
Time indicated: 11h29
